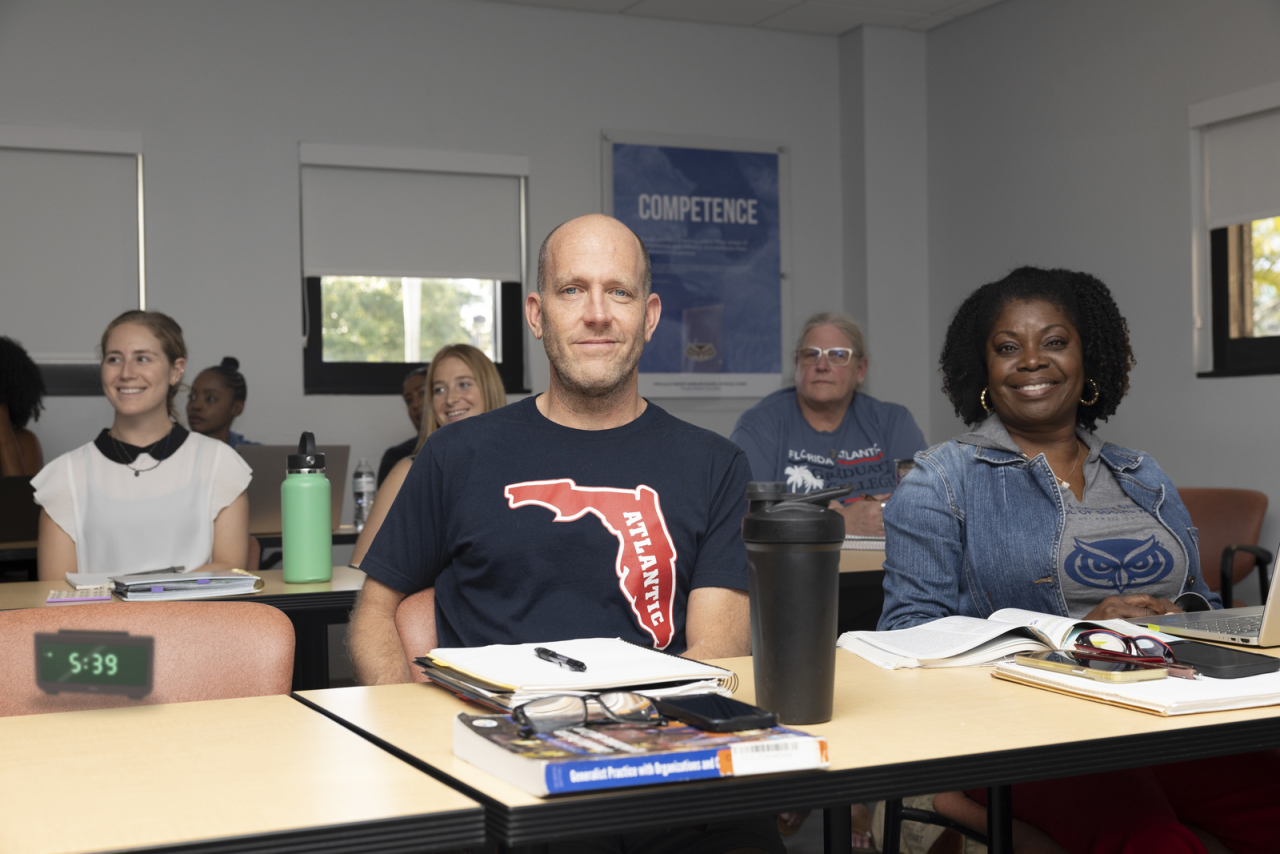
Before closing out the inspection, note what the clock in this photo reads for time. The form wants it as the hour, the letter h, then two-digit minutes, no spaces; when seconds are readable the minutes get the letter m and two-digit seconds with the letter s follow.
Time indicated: 5h39
